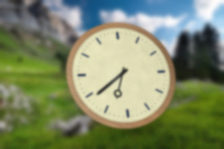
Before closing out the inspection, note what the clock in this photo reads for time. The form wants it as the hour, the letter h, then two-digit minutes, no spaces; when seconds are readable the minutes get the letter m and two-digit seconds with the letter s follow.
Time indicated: 6h39
